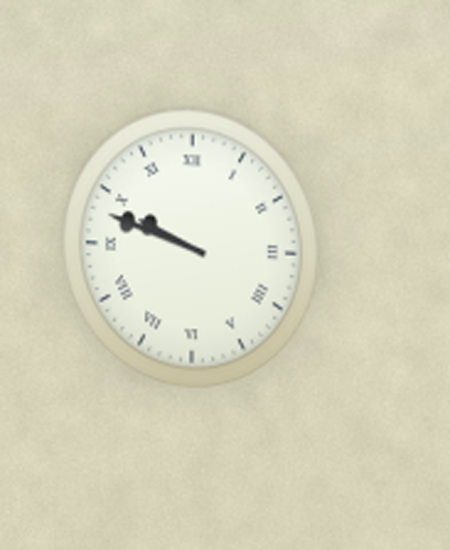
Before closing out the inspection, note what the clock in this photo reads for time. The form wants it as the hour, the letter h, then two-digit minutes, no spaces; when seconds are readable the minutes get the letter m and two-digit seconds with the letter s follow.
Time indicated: 9h48
